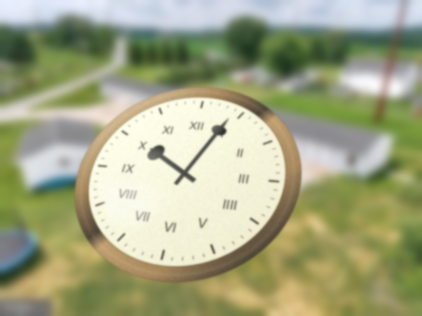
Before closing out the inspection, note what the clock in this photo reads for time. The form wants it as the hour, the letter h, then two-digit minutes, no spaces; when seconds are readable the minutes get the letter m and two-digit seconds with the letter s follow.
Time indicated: 10h04
